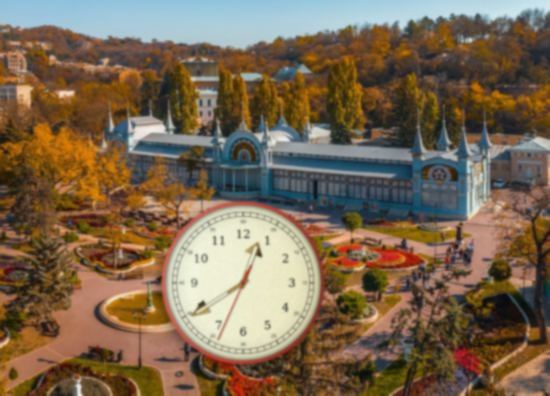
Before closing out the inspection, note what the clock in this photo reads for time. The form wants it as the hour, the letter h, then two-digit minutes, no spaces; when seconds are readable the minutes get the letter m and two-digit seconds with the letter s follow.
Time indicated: 12h39m34s
